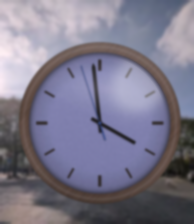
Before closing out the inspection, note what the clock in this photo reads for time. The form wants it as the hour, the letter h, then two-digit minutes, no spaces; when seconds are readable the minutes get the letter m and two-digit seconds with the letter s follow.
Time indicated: 3h58m57s
